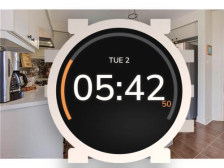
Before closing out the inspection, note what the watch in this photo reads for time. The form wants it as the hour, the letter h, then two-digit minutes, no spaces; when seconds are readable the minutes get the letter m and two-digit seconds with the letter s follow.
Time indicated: 5h42m50s
